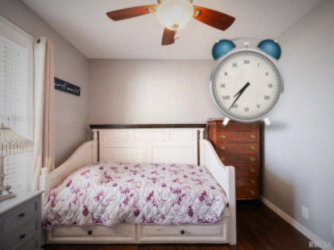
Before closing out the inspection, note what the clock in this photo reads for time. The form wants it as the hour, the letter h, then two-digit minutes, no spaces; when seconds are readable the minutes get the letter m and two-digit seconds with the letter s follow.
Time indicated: 7h36
